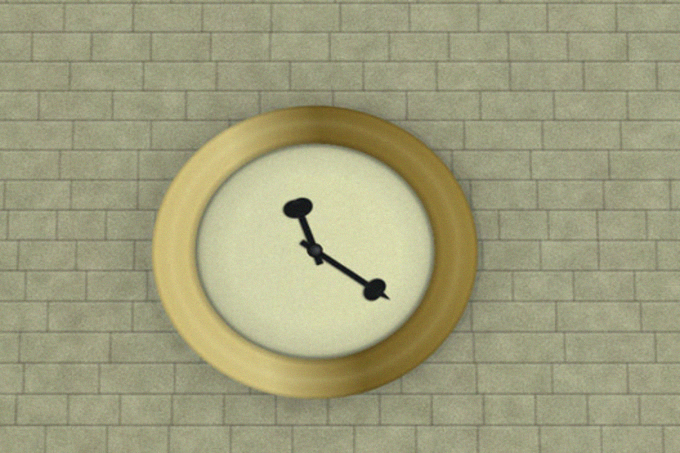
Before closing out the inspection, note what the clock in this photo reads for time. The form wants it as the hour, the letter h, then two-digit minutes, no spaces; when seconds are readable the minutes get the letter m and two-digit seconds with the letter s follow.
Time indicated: 11h21
